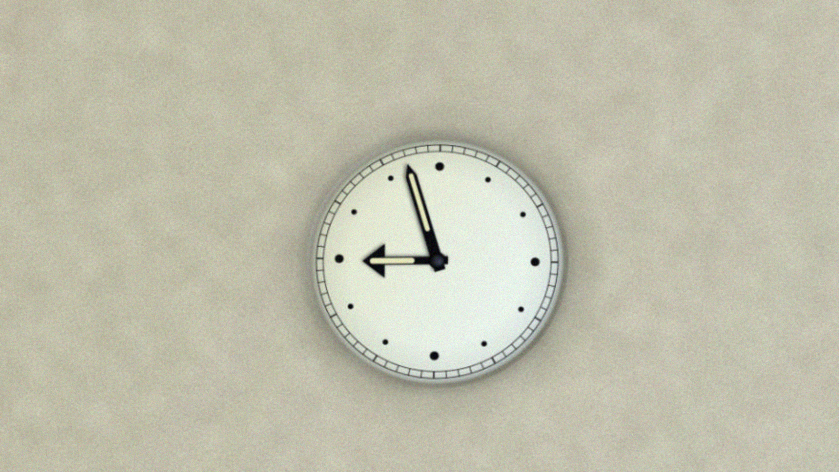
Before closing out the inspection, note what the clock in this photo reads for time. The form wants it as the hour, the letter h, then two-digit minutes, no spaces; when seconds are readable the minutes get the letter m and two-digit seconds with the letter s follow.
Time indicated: 8h57
